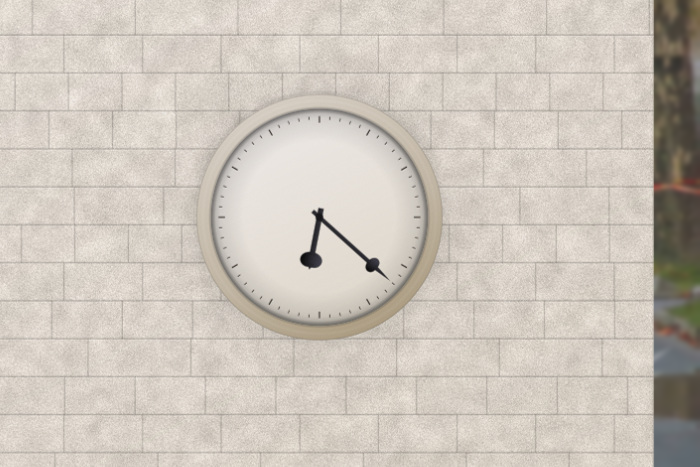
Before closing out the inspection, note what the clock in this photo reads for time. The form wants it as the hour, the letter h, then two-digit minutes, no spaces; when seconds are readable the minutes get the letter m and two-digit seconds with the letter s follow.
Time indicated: 6h22
